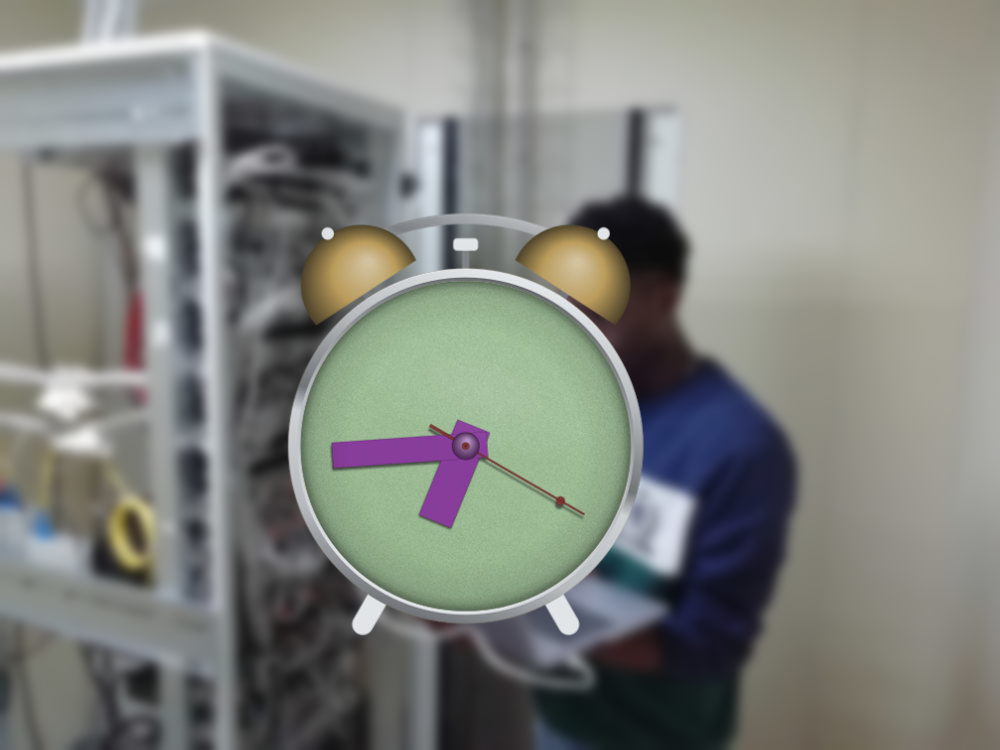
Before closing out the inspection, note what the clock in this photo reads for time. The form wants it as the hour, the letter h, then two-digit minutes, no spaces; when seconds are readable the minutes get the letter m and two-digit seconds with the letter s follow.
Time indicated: 6h44m20s
